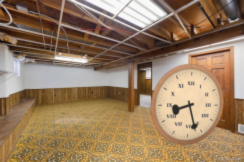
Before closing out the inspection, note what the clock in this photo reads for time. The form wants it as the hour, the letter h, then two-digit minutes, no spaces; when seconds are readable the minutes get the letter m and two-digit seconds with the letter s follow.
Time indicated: 8h27
